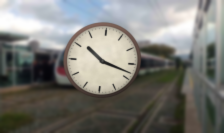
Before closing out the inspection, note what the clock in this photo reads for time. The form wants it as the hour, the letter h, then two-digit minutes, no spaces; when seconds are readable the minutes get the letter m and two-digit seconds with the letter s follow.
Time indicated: 10h18
